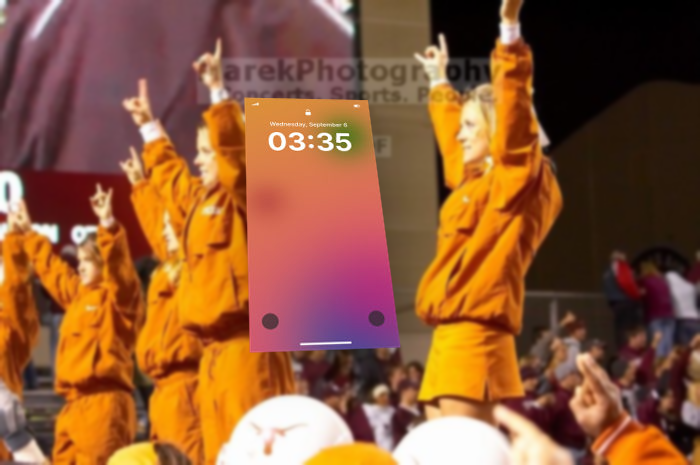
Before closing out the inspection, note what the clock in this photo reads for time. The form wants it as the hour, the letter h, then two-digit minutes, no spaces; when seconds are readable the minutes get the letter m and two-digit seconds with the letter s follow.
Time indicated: 3h35
